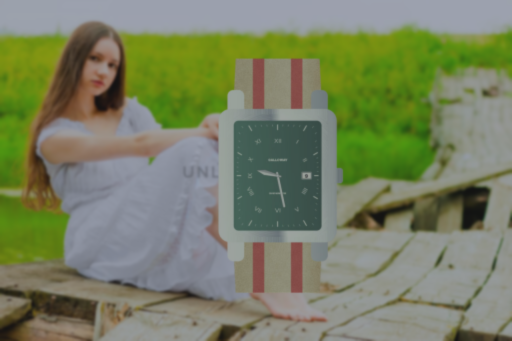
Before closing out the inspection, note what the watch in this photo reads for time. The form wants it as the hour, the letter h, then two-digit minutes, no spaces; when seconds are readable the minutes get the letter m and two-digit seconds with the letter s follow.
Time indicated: 9h28
